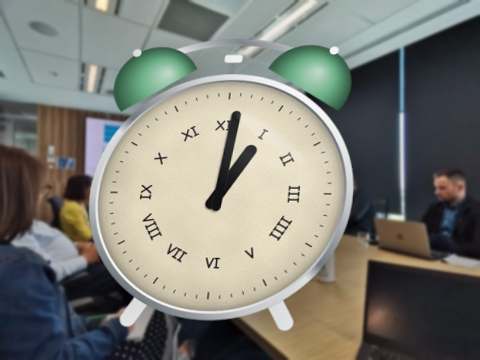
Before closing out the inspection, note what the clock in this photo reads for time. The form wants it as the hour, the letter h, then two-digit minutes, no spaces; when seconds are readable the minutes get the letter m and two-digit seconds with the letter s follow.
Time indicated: 1h01
